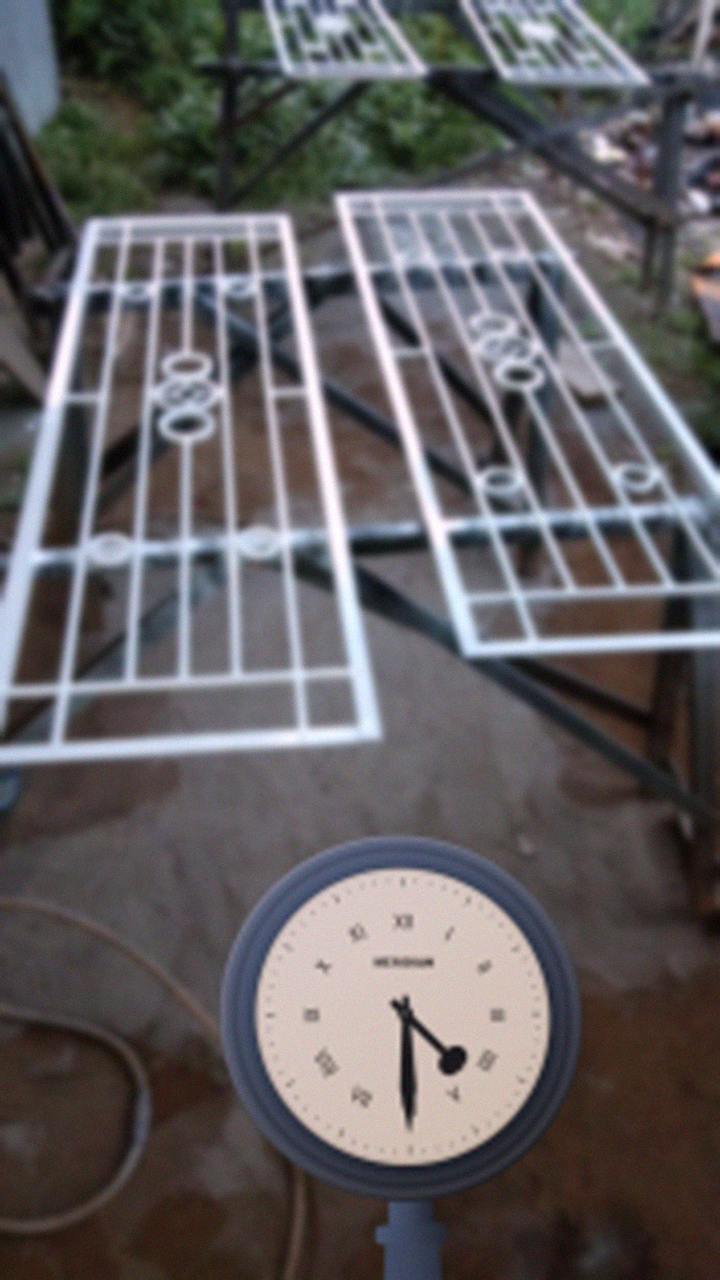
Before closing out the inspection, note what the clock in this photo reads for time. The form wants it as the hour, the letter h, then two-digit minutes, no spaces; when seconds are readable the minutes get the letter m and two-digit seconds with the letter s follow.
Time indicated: 4h30
